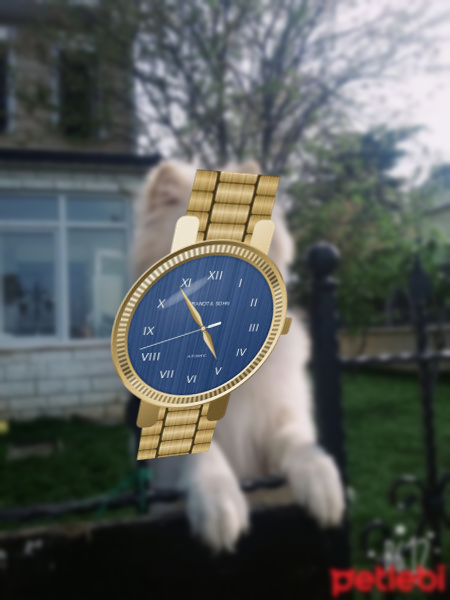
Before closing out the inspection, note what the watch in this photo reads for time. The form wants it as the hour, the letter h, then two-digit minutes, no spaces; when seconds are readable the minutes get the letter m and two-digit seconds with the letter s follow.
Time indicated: 4h53m42s
